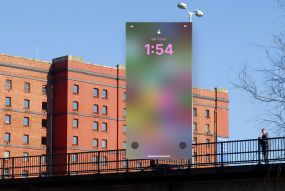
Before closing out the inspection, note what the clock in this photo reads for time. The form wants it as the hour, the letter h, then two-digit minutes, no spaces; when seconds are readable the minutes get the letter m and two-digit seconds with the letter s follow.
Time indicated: 1h54
